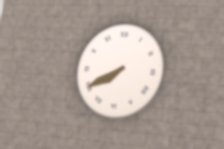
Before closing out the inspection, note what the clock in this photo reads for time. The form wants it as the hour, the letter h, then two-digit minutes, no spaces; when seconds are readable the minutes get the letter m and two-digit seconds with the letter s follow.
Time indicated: 7h40
